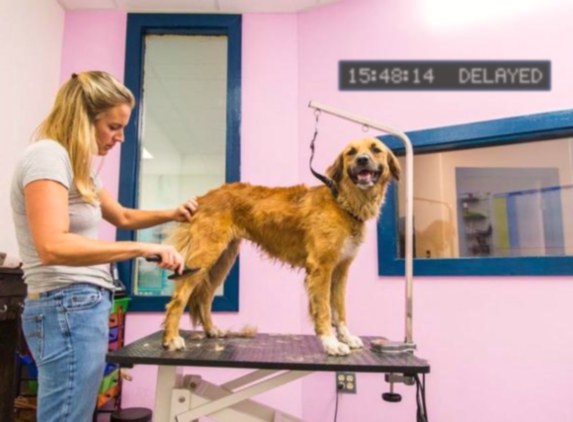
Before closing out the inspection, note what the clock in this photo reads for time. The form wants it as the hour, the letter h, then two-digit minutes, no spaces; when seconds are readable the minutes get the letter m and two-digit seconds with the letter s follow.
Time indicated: 15h48m14s
